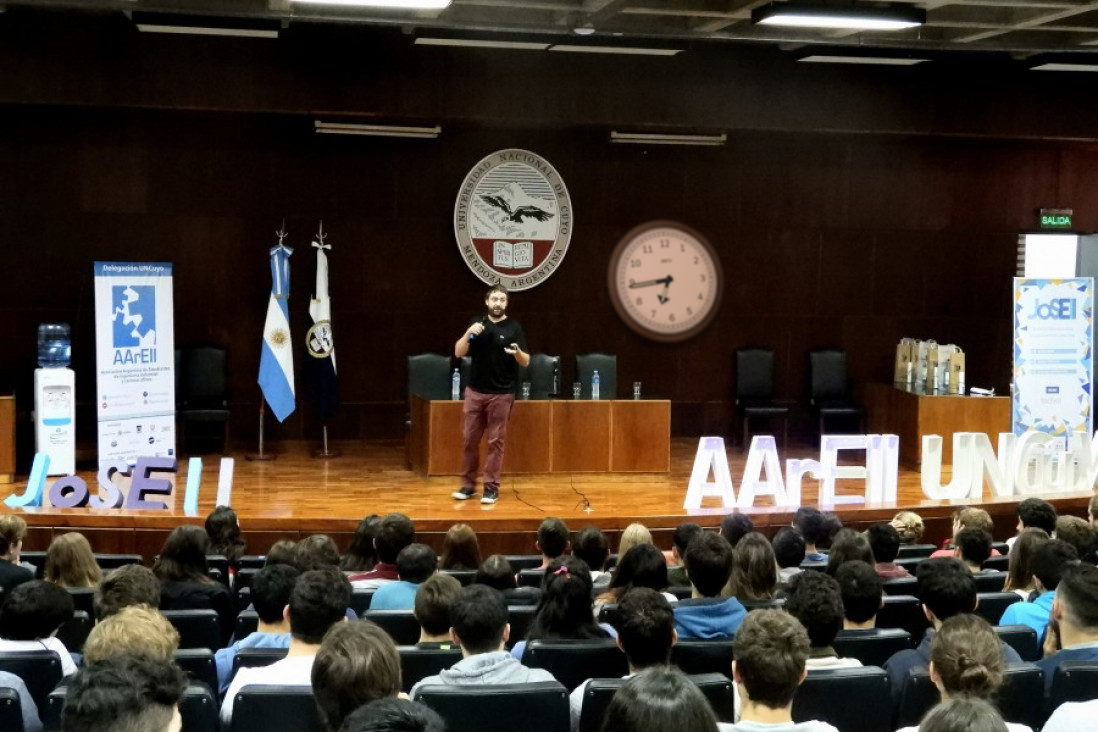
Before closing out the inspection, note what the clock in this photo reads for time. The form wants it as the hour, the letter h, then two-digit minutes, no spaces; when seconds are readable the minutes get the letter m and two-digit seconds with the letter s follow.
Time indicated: 6h44
